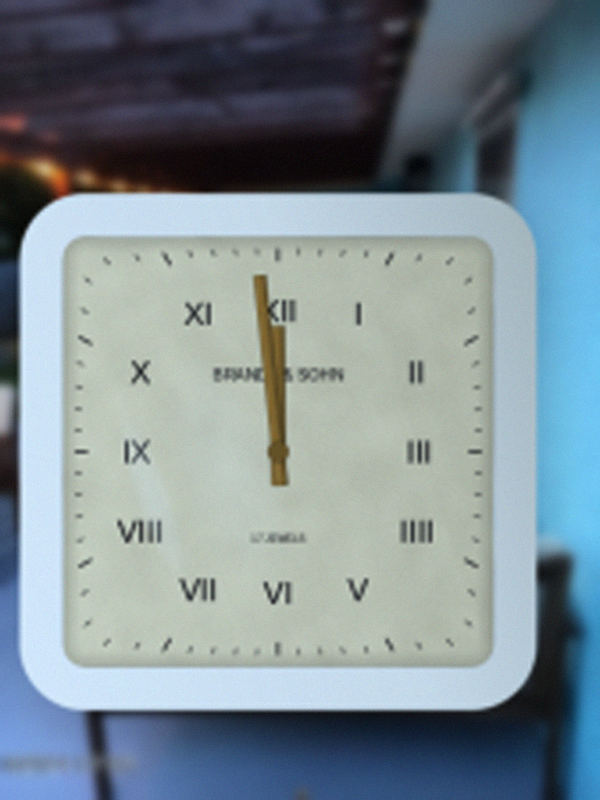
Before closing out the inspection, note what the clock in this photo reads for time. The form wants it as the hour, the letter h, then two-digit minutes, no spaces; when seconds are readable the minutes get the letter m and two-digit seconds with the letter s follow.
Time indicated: 11h59
